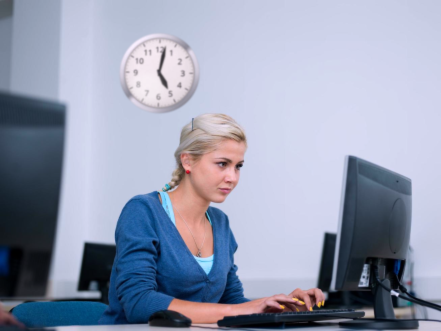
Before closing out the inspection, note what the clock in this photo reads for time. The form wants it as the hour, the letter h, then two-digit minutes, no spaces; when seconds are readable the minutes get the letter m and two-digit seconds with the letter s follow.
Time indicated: 5h02
